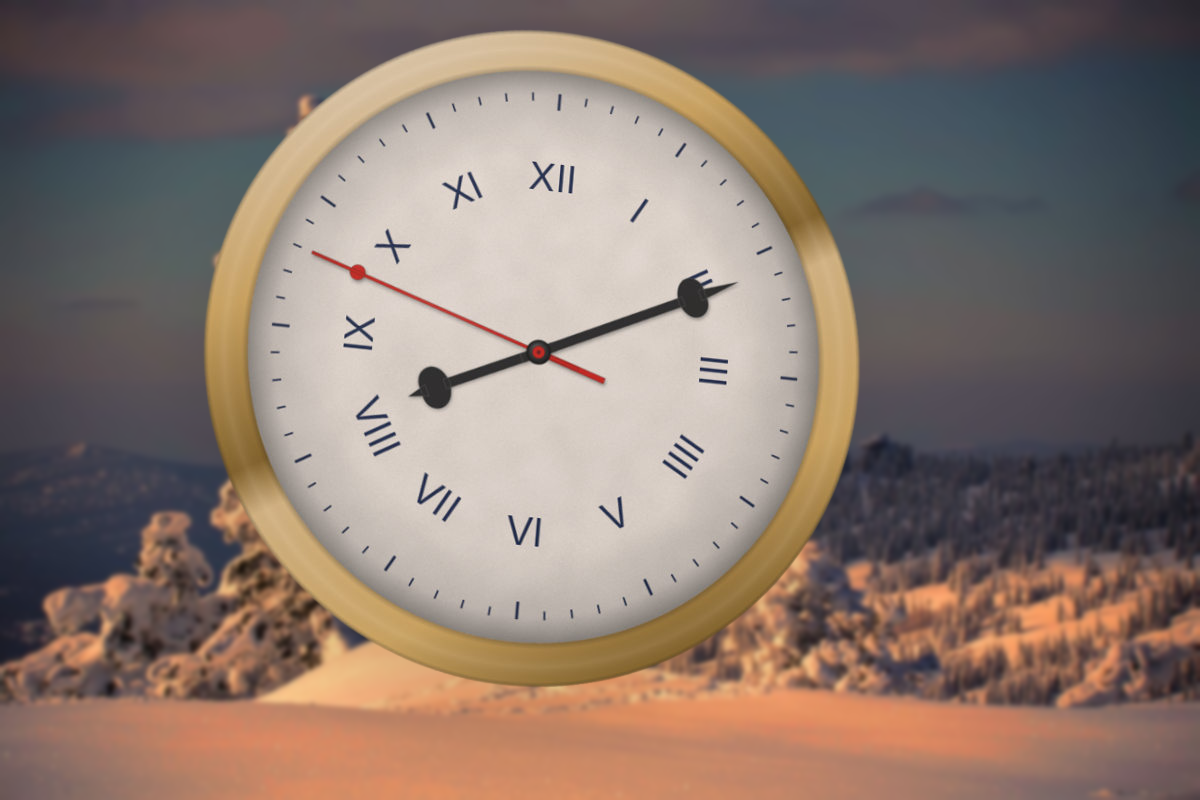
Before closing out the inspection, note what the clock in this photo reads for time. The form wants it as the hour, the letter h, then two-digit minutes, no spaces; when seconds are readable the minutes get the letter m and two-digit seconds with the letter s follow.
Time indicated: 8h10m48s
